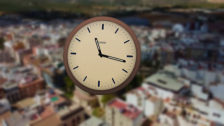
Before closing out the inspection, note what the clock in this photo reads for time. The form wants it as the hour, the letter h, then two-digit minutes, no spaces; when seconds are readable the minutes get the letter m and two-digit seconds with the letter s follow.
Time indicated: 11h17
